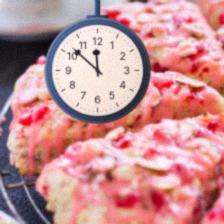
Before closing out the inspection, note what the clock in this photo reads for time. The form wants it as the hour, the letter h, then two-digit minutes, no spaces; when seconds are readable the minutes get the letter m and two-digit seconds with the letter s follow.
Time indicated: 11h52
